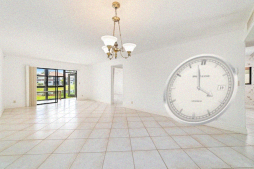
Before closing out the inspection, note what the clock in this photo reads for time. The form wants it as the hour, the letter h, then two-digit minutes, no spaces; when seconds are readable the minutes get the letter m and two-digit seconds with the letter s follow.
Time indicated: 3h58
